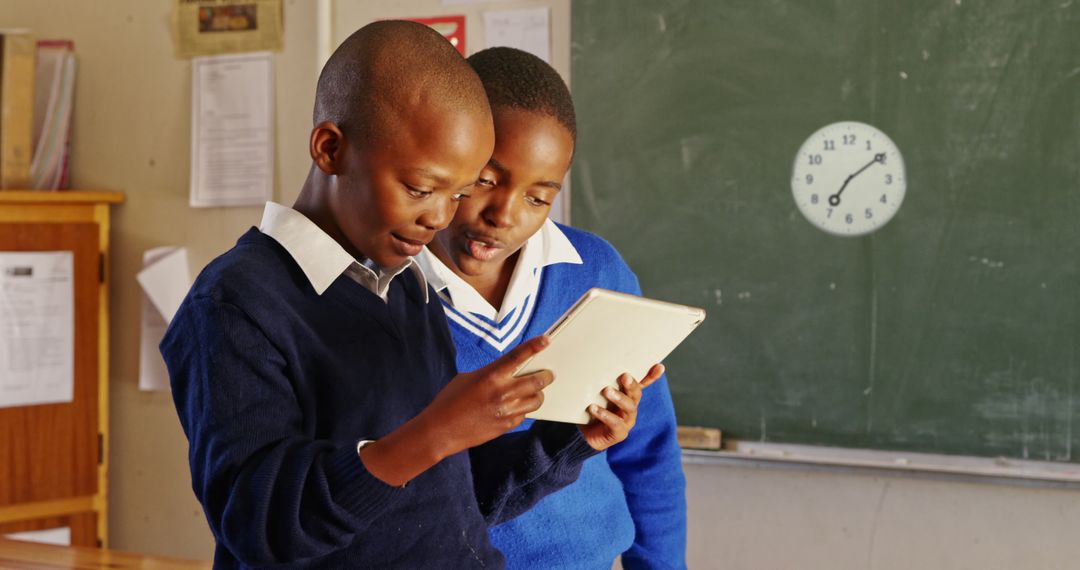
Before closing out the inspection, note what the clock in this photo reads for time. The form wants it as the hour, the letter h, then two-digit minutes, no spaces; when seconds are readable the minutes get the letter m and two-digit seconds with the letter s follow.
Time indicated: 7h09
